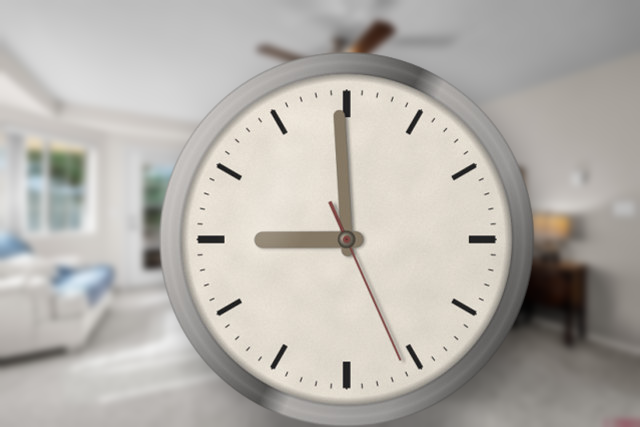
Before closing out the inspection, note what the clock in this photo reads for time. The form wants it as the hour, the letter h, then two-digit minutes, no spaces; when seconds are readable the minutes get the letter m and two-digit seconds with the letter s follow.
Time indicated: 8h59m26s
